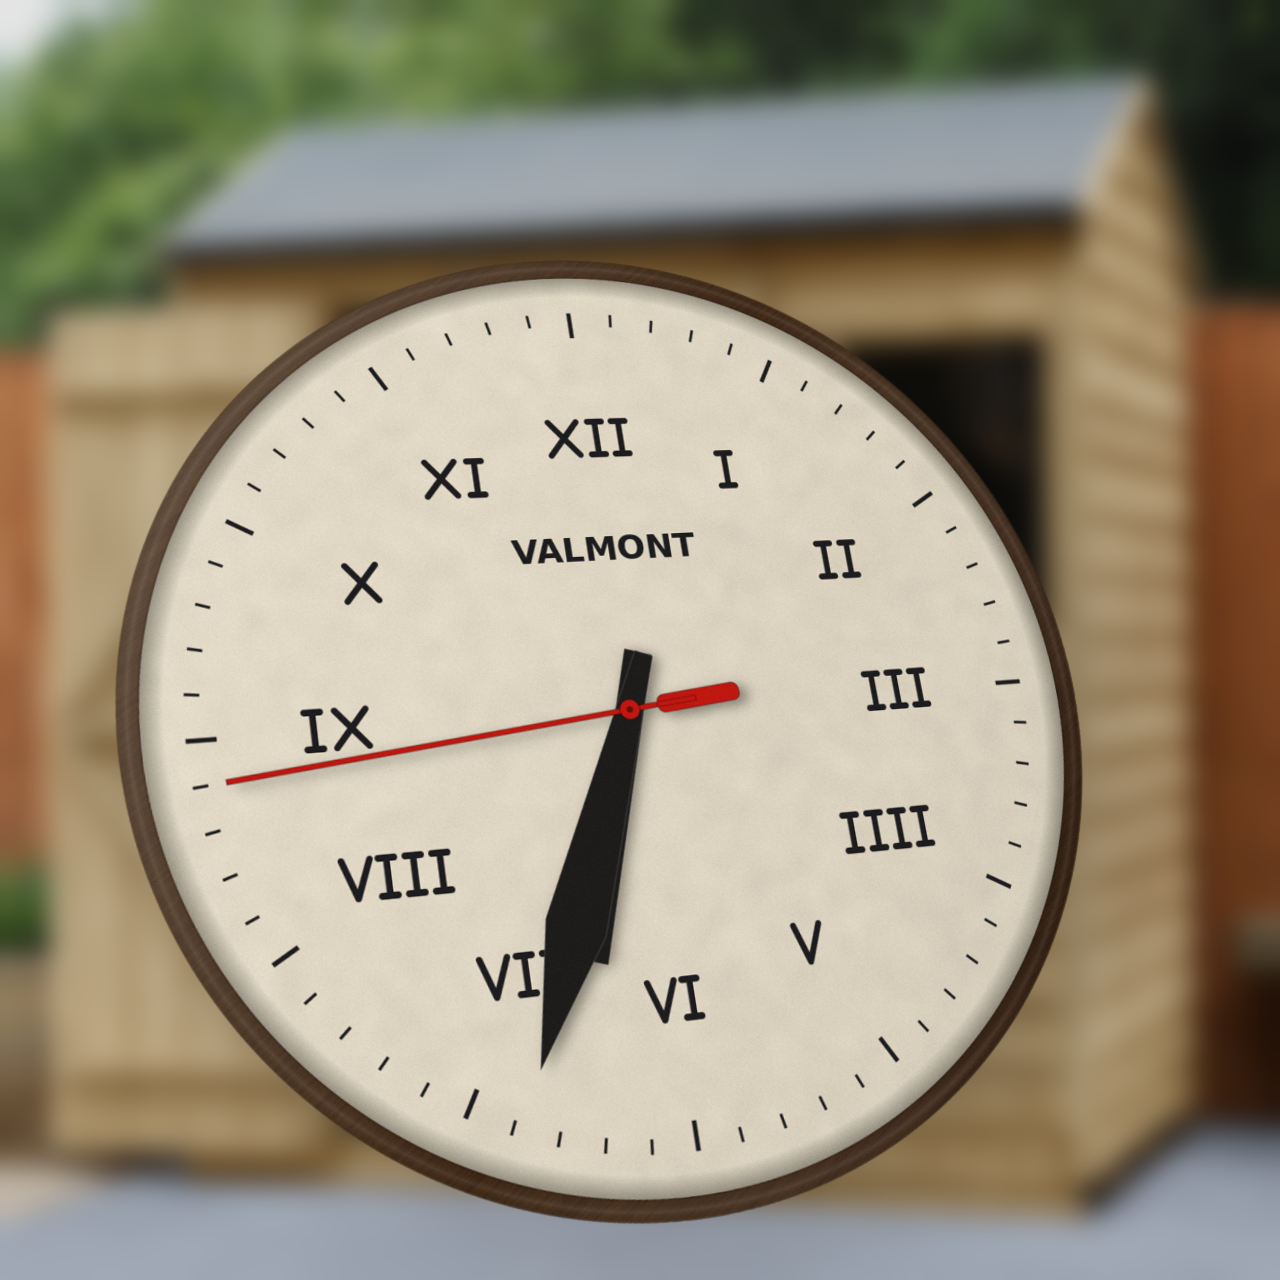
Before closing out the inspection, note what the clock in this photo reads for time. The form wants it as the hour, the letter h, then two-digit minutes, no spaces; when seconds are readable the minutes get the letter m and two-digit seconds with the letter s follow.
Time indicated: 6h33m44s
